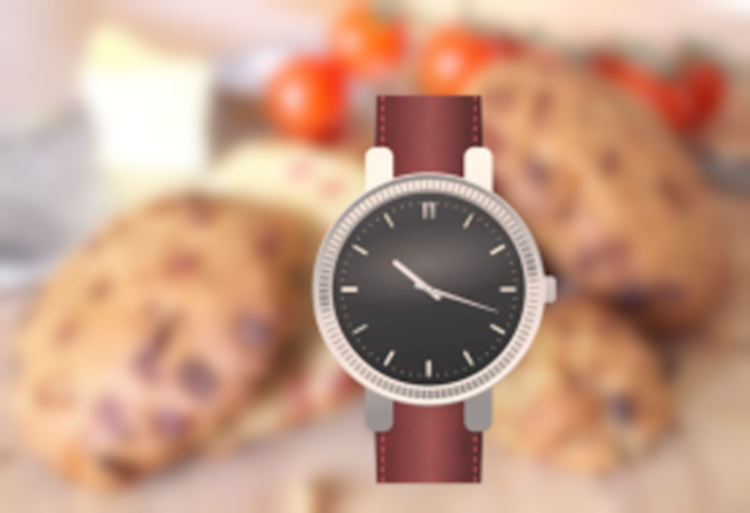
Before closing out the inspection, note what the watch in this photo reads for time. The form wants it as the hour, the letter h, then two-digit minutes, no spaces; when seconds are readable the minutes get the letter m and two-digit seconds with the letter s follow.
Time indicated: 10h18
